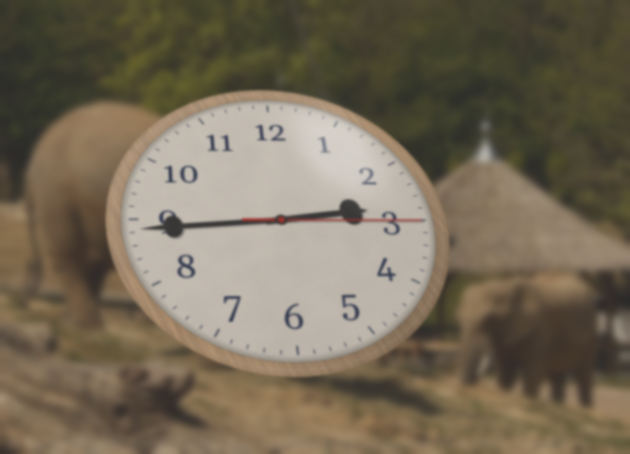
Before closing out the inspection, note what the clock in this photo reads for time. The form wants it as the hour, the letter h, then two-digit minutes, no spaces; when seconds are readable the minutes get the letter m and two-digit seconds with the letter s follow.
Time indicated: 2h44m15s
